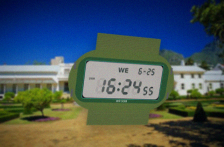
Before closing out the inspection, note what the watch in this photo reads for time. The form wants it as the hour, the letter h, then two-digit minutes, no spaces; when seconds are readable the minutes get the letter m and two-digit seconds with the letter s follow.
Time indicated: 16h24m55s
